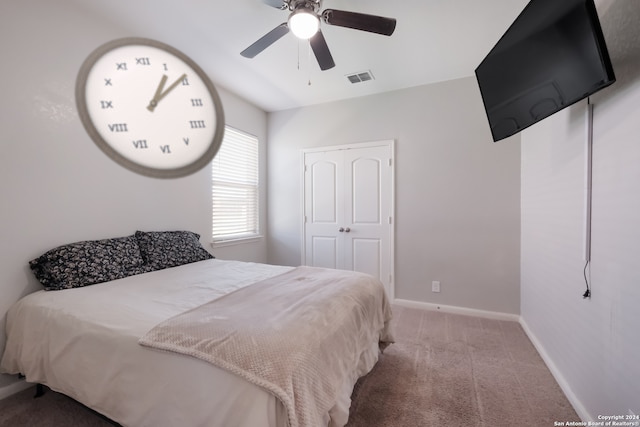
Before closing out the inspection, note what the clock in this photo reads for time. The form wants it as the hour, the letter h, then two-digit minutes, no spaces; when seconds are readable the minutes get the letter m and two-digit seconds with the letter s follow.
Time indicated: 1h09
